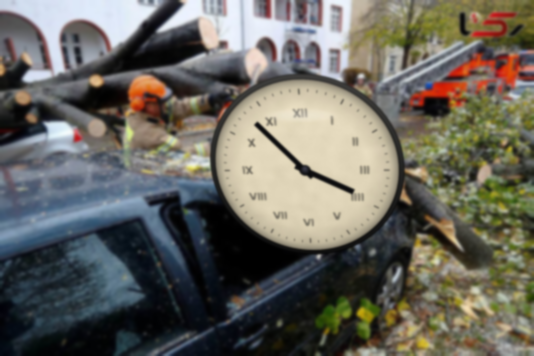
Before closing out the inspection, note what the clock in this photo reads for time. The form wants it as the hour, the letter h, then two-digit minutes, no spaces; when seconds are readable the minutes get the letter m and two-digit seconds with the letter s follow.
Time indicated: 3h53
